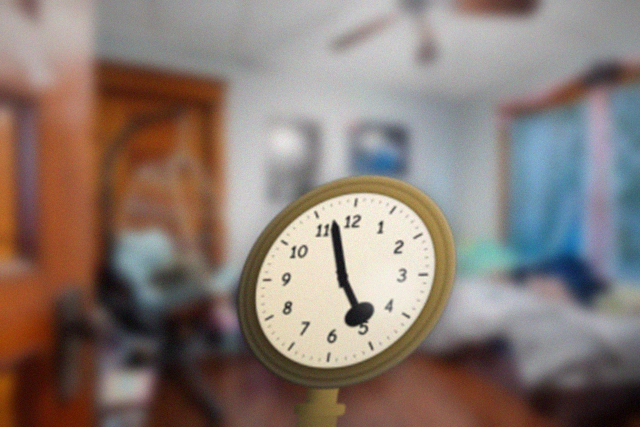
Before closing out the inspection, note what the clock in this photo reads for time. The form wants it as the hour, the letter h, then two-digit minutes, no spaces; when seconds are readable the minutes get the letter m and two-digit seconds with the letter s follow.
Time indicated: 4h57
